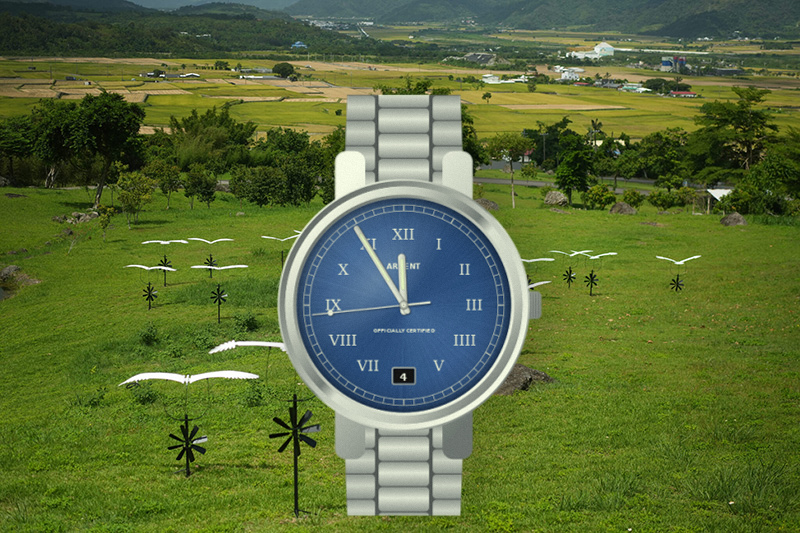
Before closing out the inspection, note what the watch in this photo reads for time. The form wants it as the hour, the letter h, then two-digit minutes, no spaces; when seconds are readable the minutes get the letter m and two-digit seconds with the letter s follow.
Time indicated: 11h54m44s
